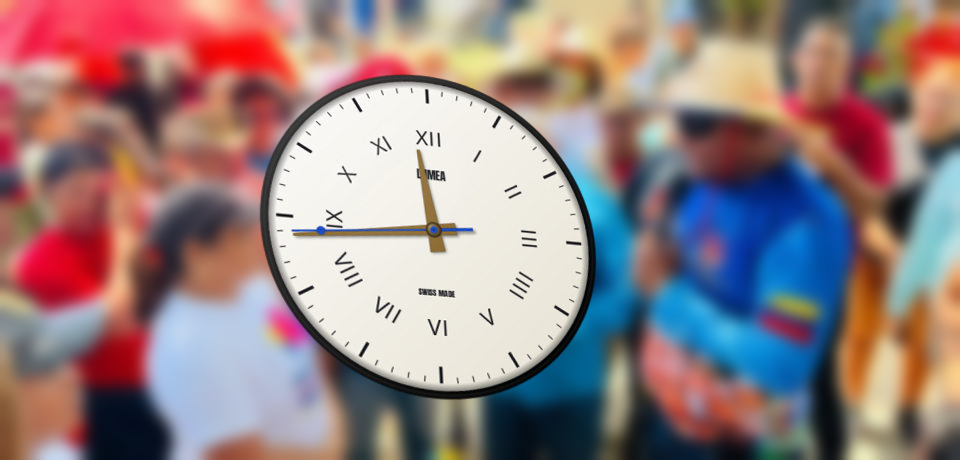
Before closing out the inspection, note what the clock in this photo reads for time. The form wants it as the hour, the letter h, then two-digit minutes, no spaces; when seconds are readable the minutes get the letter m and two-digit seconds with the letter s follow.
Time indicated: 11h43m44s
